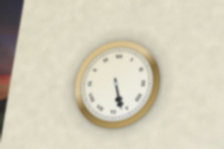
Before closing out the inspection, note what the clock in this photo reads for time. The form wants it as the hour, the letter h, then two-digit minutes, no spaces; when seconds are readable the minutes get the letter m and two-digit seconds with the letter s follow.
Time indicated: 5h27
